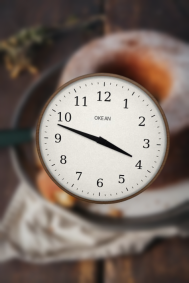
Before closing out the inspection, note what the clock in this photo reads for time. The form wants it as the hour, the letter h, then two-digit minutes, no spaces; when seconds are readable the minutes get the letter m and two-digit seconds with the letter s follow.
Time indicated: 3h48
